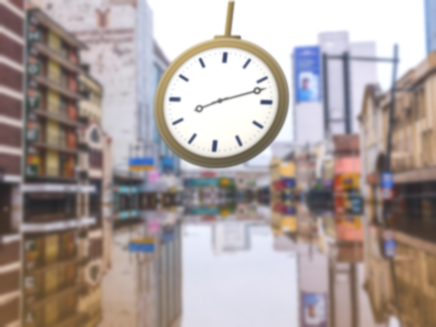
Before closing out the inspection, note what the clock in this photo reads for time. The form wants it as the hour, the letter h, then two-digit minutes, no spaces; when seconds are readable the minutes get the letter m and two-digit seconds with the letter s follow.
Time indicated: 8h12
